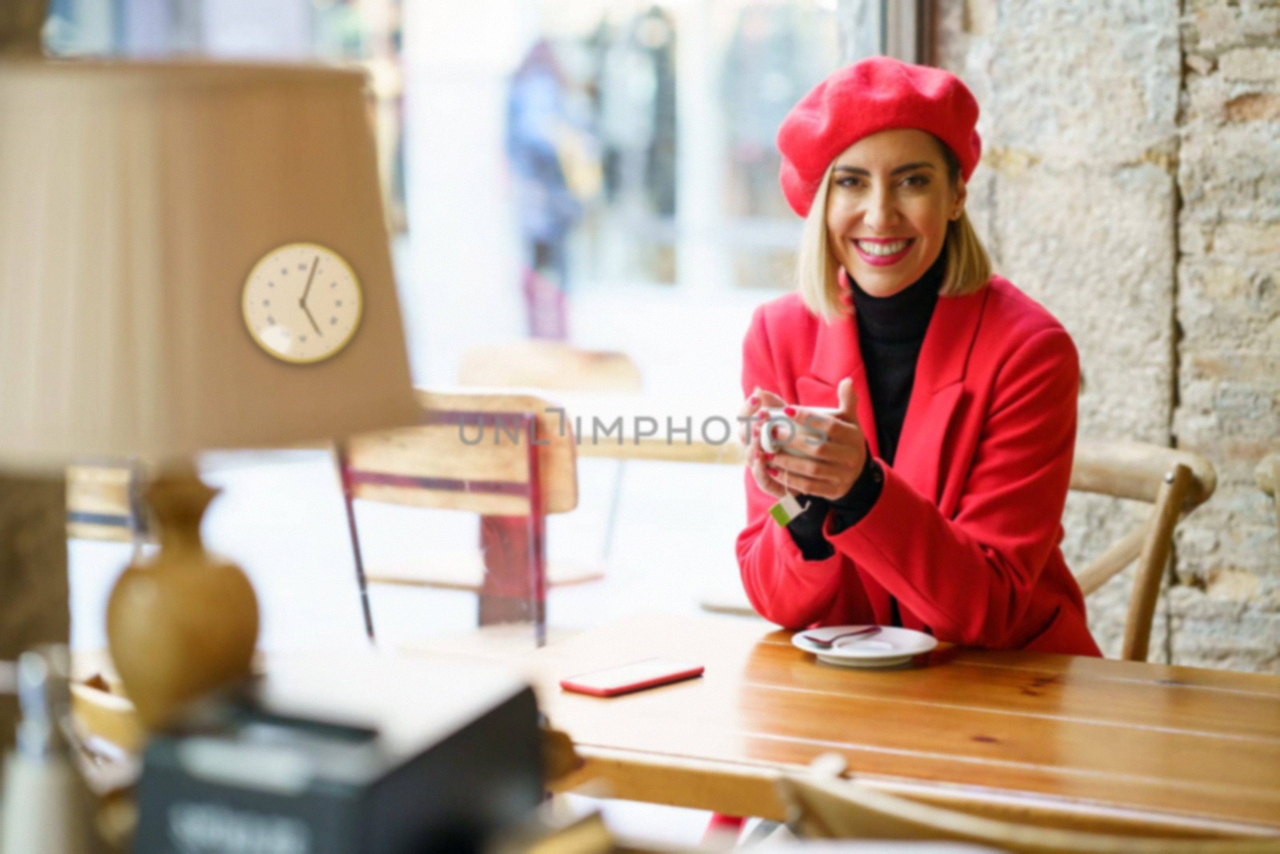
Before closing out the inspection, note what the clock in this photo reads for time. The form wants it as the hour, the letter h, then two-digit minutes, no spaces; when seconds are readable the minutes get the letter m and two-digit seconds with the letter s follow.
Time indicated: 5h03
